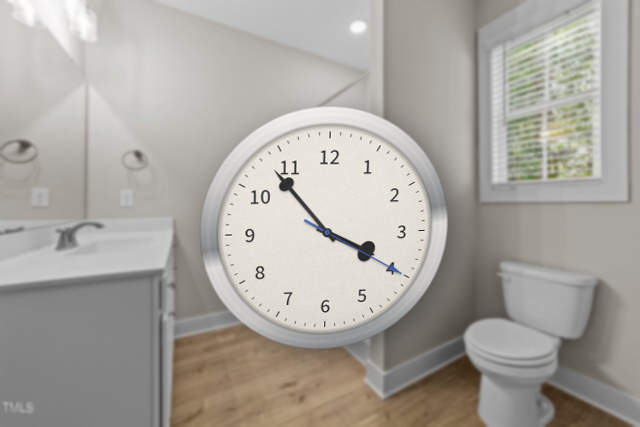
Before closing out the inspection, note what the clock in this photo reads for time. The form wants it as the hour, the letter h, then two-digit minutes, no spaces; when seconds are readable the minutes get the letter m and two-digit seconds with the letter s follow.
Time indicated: 3h53m20s
